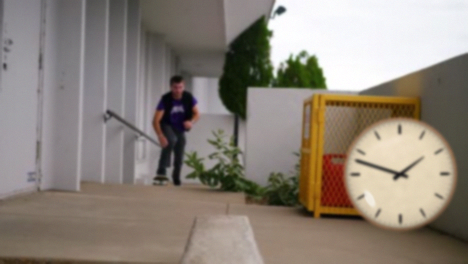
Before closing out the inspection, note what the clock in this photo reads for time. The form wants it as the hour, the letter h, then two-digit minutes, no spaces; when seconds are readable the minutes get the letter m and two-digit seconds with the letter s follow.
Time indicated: 1h48
